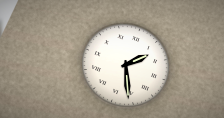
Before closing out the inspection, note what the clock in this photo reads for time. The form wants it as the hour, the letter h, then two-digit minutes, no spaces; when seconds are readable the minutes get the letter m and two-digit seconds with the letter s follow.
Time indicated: 1h26
